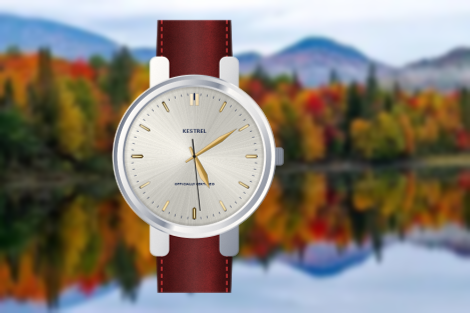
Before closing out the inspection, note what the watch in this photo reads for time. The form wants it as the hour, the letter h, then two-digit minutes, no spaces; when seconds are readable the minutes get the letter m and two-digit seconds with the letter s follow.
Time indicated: 5h09m29s
